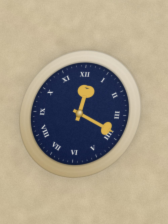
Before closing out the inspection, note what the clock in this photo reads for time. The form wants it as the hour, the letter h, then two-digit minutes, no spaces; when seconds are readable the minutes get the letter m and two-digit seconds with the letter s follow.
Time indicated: 12h19
